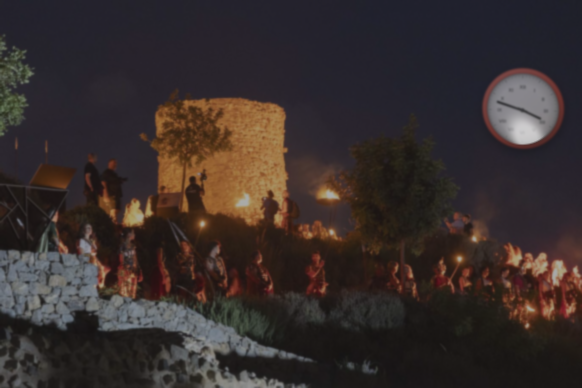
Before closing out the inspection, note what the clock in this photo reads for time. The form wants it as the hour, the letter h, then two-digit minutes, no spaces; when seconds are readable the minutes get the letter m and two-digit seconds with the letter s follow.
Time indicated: 3h48
